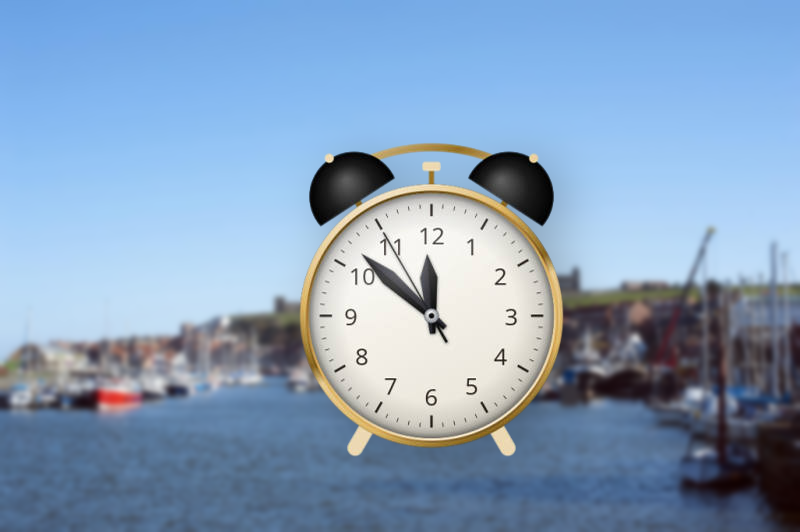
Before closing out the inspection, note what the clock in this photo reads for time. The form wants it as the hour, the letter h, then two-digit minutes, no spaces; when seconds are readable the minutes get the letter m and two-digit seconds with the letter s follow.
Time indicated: 11h51m55s
